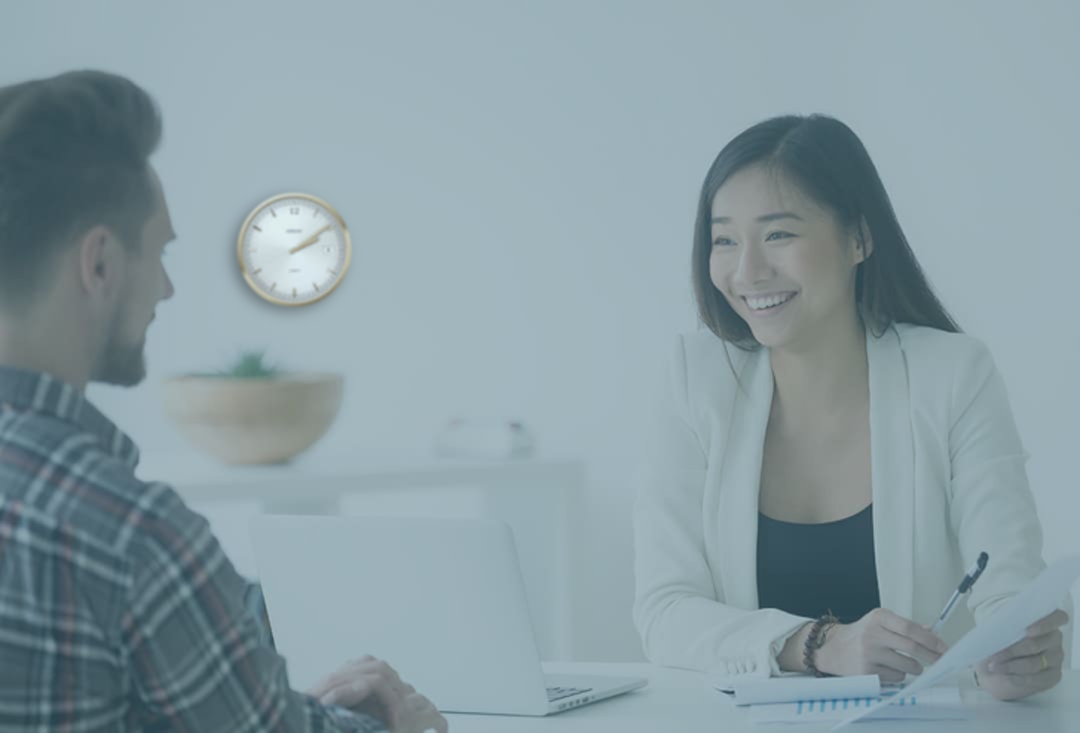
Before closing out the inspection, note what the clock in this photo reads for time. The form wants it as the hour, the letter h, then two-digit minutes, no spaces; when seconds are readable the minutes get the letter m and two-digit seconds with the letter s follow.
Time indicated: 2h09
